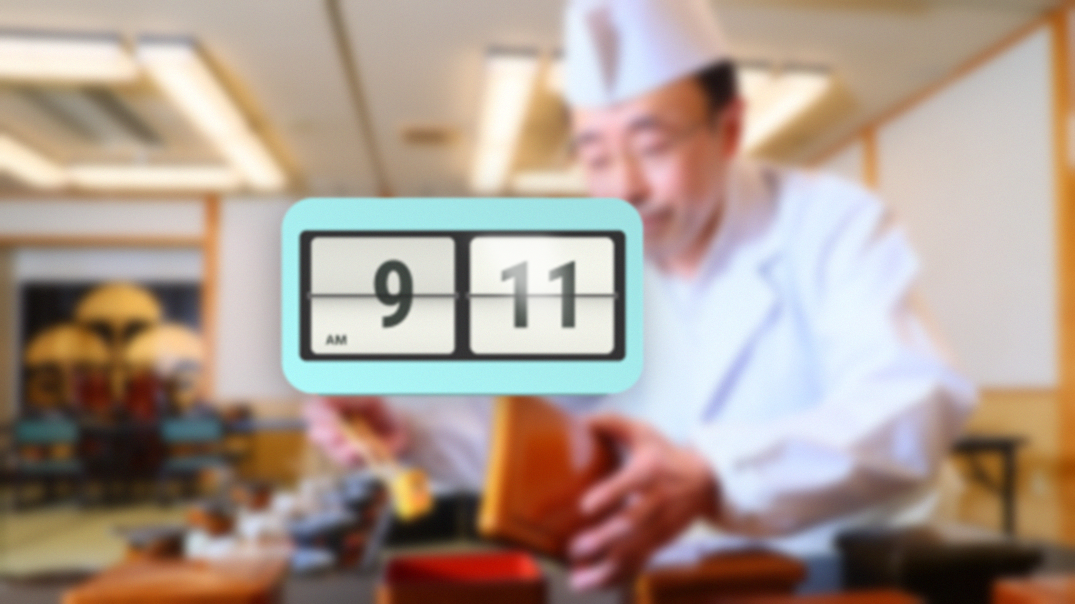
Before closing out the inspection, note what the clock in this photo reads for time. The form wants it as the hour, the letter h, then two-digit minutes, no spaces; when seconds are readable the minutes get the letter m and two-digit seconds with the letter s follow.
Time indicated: 9h11
